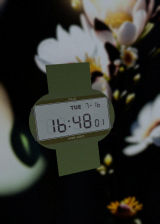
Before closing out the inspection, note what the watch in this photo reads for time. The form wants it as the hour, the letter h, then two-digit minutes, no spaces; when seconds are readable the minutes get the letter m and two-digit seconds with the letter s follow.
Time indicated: 16h48m01s
